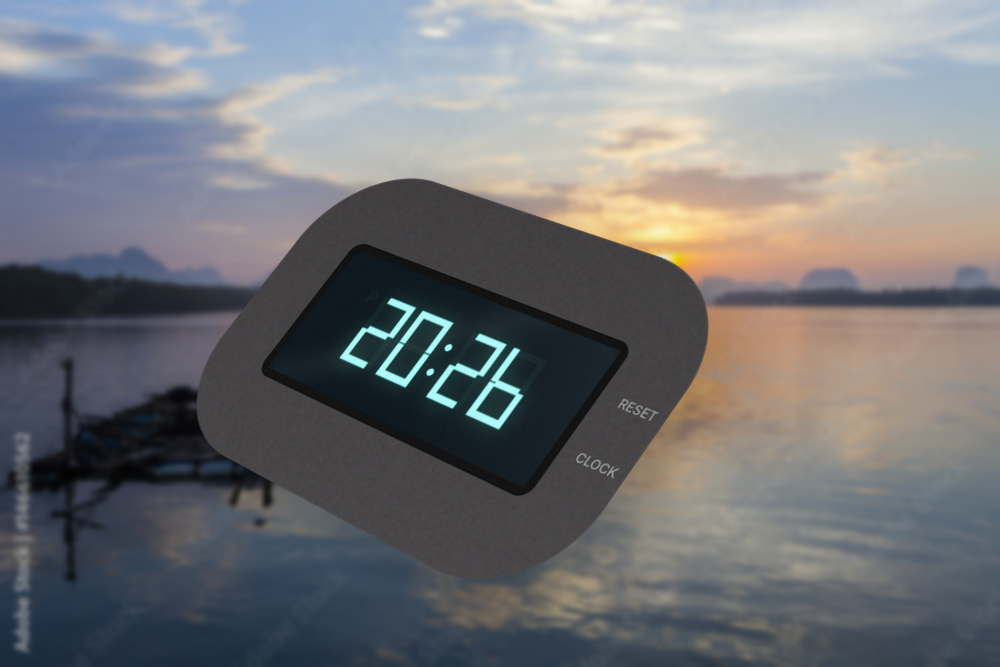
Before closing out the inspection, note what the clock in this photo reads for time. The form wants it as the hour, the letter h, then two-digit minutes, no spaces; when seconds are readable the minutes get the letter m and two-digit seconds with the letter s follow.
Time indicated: 20h26
